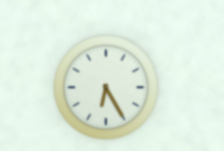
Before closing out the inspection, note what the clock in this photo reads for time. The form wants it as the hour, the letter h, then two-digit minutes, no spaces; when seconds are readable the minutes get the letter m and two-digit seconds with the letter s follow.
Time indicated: 6h25
